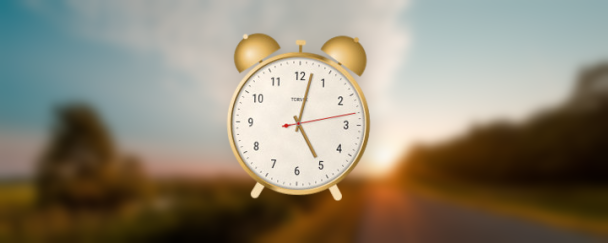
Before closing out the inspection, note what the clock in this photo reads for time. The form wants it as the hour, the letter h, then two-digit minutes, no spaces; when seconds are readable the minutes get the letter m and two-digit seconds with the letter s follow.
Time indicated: 5h02m13s
